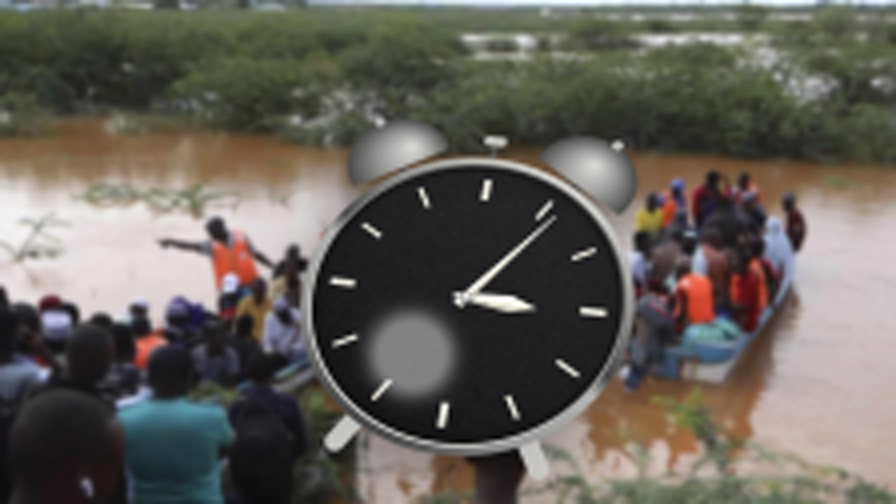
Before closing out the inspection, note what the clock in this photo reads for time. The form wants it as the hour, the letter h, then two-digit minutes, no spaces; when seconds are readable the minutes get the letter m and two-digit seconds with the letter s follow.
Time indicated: 3h06
